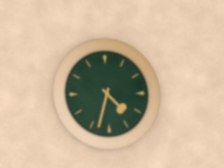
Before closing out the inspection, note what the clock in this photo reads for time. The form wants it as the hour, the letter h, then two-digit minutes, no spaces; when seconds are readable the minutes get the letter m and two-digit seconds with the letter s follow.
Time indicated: 4h33
